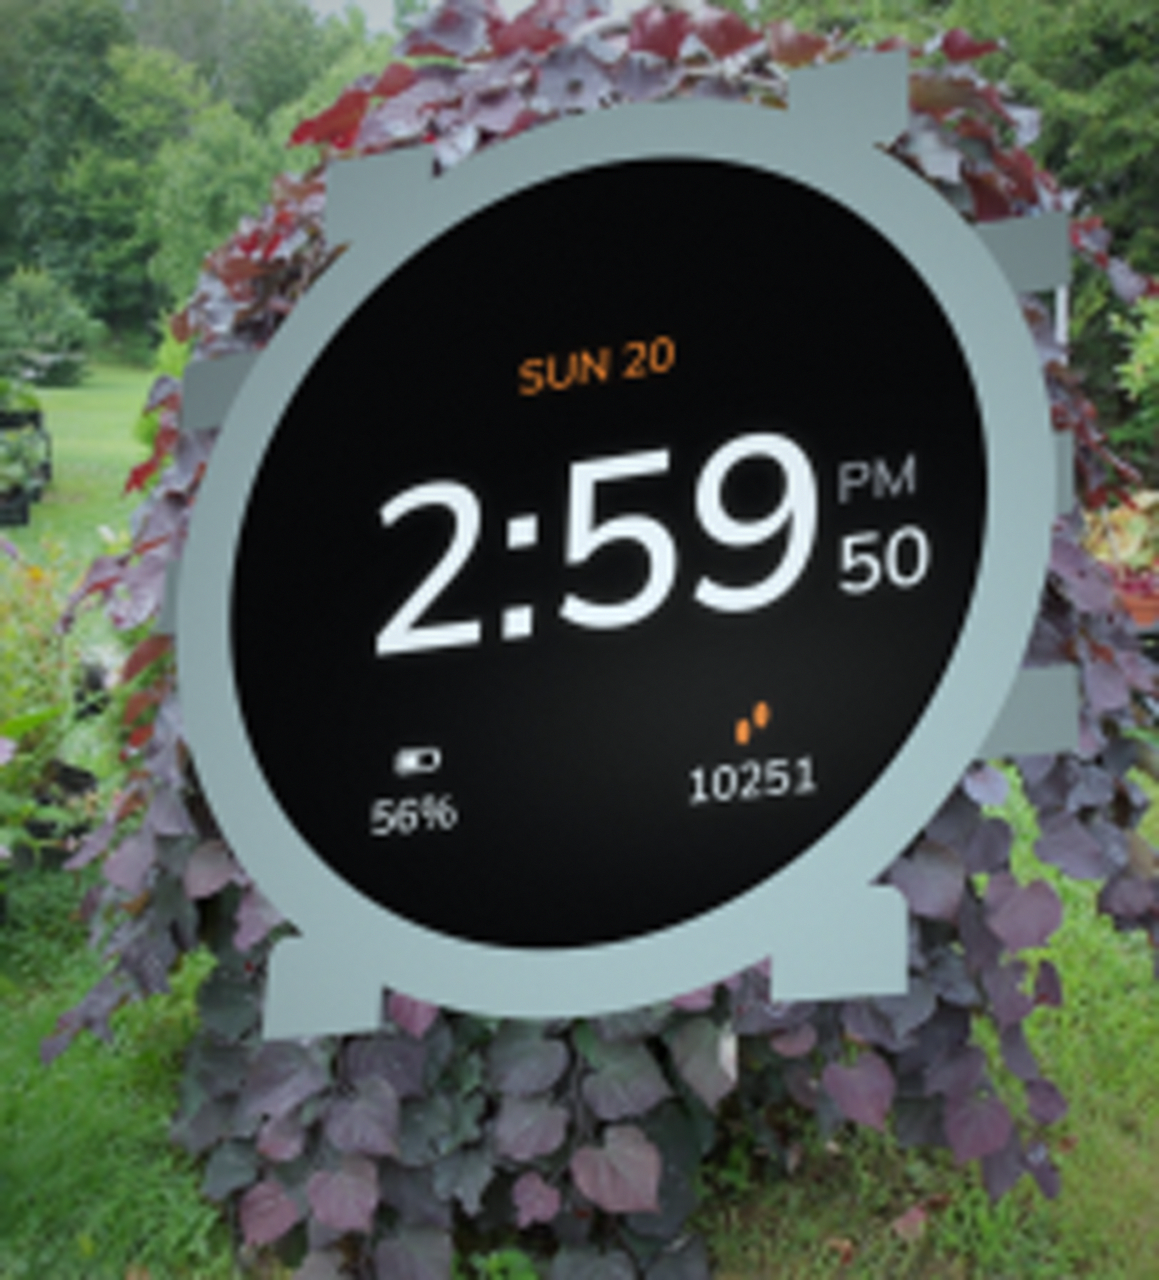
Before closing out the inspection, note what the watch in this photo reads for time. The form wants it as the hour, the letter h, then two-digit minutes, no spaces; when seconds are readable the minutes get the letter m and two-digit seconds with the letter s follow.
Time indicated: 2h59m50s
